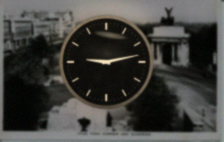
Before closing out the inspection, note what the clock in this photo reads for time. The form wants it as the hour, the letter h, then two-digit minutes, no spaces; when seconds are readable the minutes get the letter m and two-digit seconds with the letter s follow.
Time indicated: 9h13
